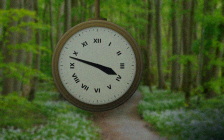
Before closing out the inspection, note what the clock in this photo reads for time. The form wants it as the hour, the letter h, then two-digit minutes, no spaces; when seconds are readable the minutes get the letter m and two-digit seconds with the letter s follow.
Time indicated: 3h48
